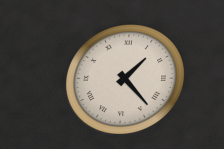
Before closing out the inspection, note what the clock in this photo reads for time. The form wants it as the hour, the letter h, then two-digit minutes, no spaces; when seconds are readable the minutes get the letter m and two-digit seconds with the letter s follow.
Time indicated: 1h23
